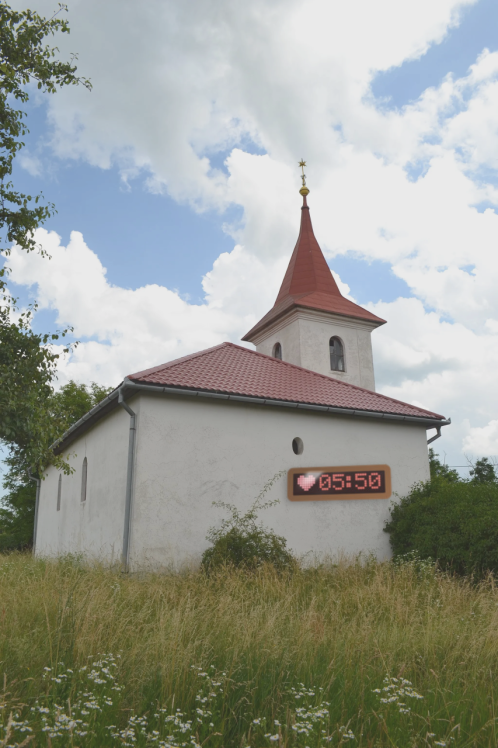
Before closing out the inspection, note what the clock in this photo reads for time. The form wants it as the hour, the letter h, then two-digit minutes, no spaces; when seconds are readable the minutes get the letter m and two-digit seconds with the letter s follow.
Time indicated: 5h50
